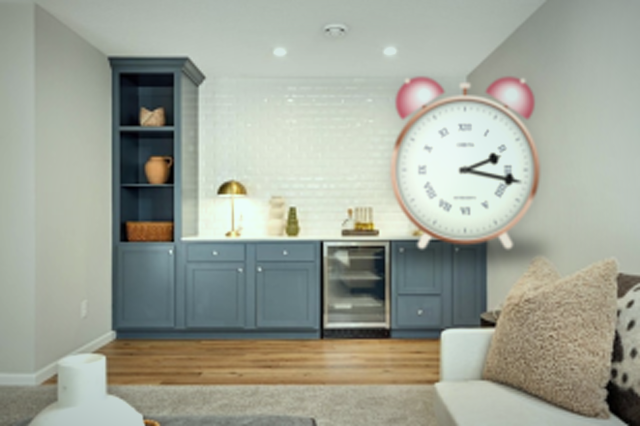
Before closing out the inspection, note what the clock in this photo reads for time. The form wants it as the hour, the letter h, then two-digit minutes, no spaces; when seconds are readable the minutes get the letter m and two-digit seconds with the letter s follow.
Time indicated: 2h17
